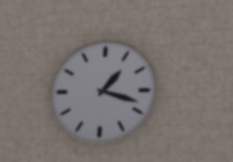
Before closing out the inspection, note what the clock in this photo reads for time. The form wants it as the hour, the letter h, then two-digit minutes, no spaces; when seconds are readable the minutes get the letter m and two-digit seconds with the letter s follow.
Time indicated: 1h18
